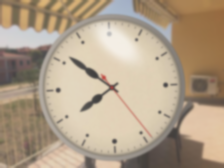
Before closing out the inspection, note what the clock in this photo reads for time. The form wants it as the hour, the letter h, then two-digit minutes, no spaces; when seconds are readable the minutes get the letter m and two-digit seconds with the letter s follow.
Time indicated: 7h51m24s
